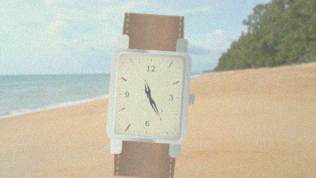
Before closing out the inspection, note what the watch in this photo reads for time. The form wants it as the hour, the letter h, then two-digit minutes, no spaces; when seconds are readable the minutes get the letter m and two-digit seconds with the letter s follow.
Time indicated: 11h25
